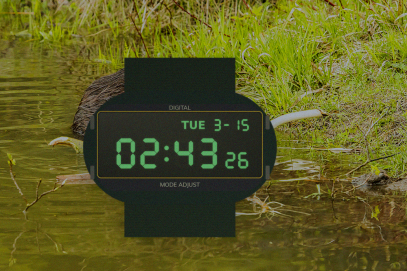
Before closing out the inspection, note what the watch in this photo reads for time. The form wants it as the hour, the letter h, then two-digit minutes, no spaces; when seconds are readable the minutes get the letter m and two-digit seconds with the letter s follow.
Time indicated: 2h43m26s
